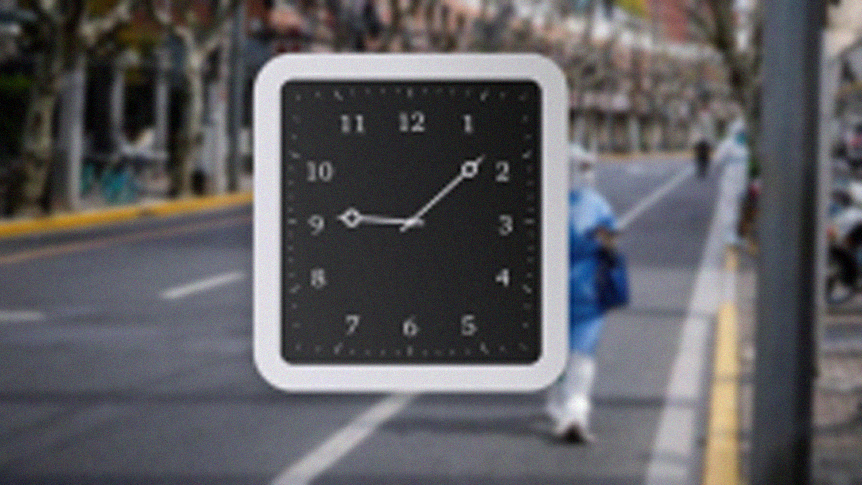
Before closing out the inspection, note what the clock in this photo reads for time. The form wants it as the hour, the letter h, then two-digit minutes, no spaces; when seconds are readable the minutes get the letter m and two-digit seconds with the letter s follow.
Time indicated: 9h08
